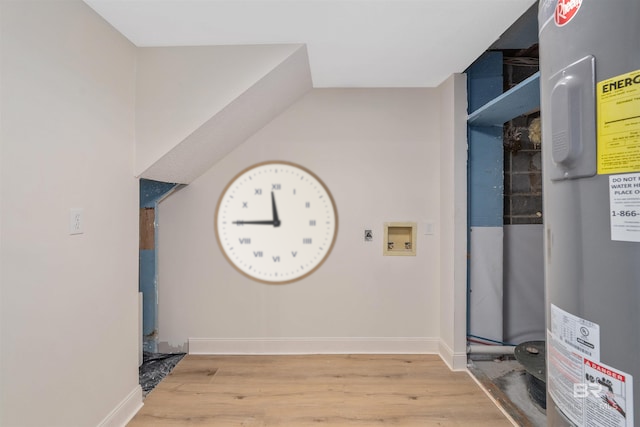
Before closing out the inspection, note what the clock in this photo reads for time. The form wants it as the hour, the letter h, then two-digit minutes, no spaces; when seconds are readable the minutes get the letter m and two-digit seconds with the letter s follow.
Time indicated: 11h45
